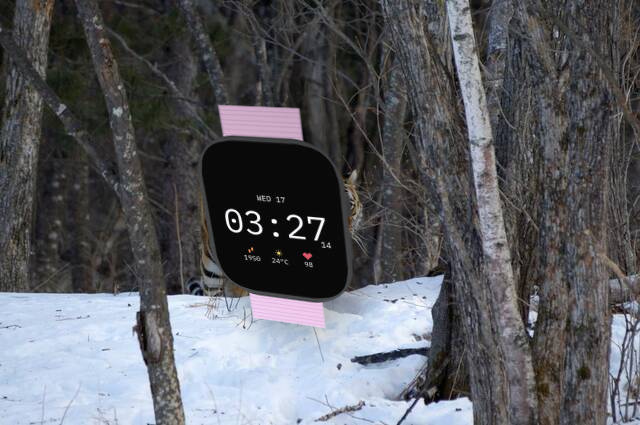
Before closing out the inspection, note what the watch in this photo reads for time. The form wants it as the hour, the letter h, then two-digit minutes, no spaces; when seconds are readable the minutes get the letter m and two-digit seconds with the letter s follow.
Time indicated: 3h27m14s
